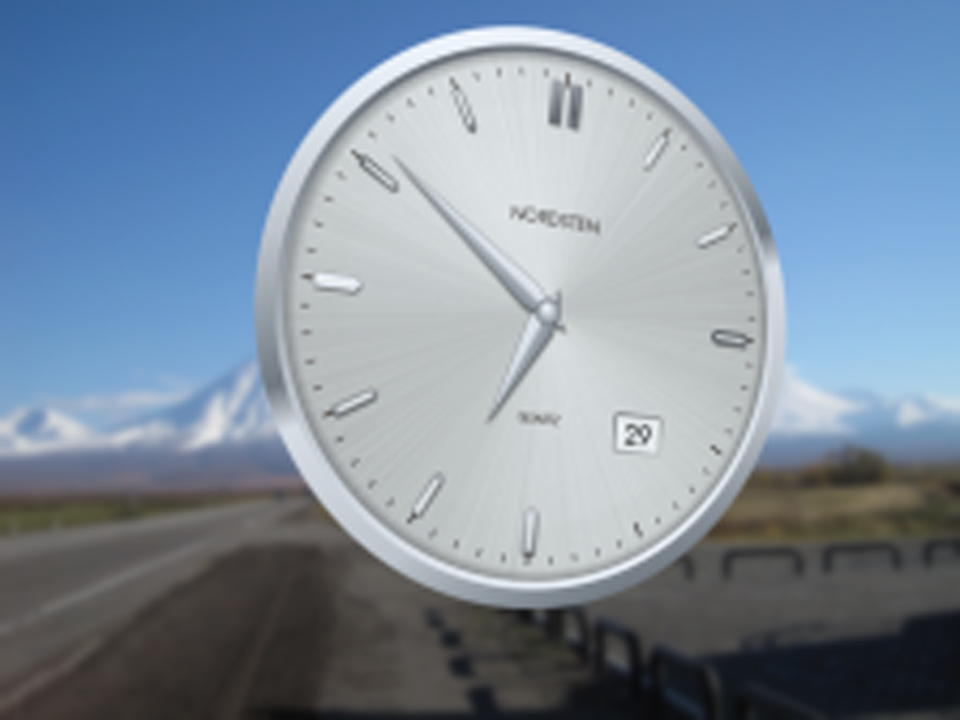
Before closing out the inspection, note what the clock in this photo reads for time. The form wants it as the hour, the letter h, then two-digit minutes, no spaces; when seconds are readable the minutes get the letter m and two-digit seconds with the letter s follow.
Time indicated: 6h51
